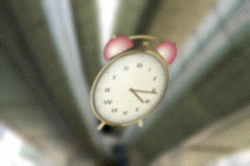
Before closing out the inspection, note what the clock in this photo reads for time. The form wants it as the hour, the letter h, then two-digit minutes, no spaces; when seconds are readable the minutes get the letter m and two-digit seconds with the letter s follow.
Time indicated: 4h16
